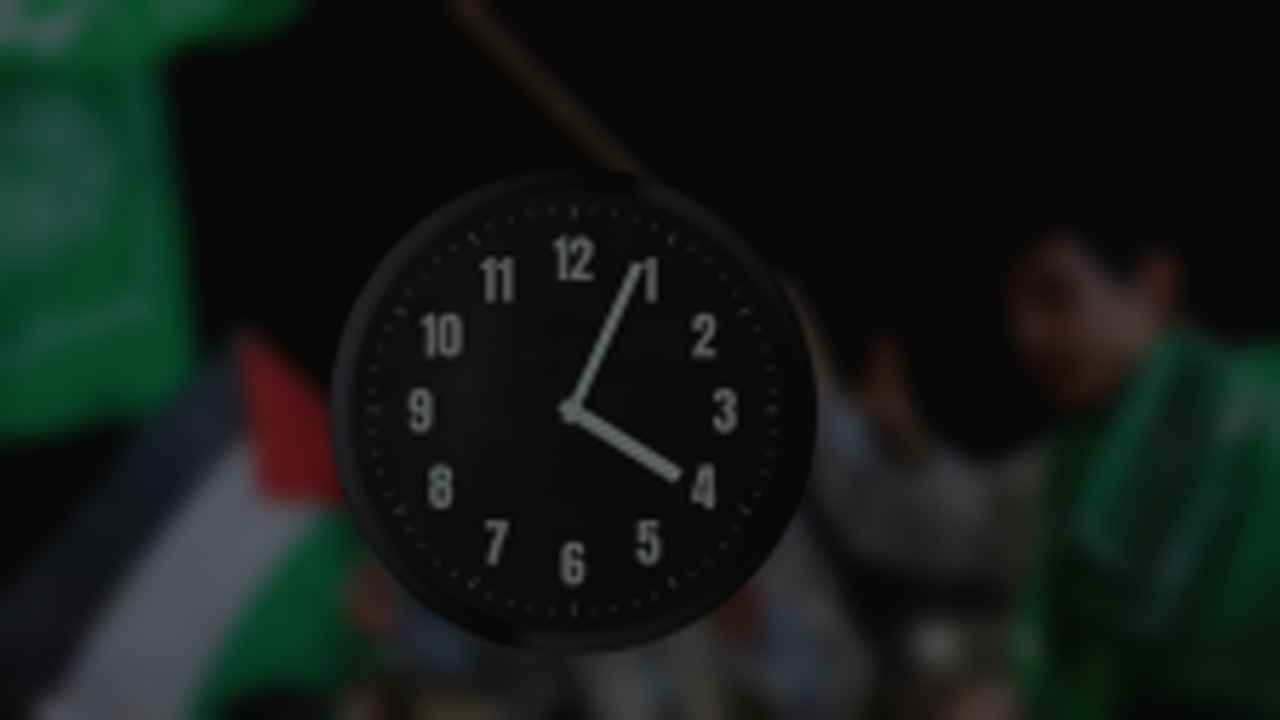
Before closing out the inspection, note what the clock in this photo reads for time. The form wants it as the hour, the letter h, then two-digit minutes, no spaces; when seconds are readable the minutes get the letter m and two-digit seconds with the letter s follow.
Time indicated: 4h04
